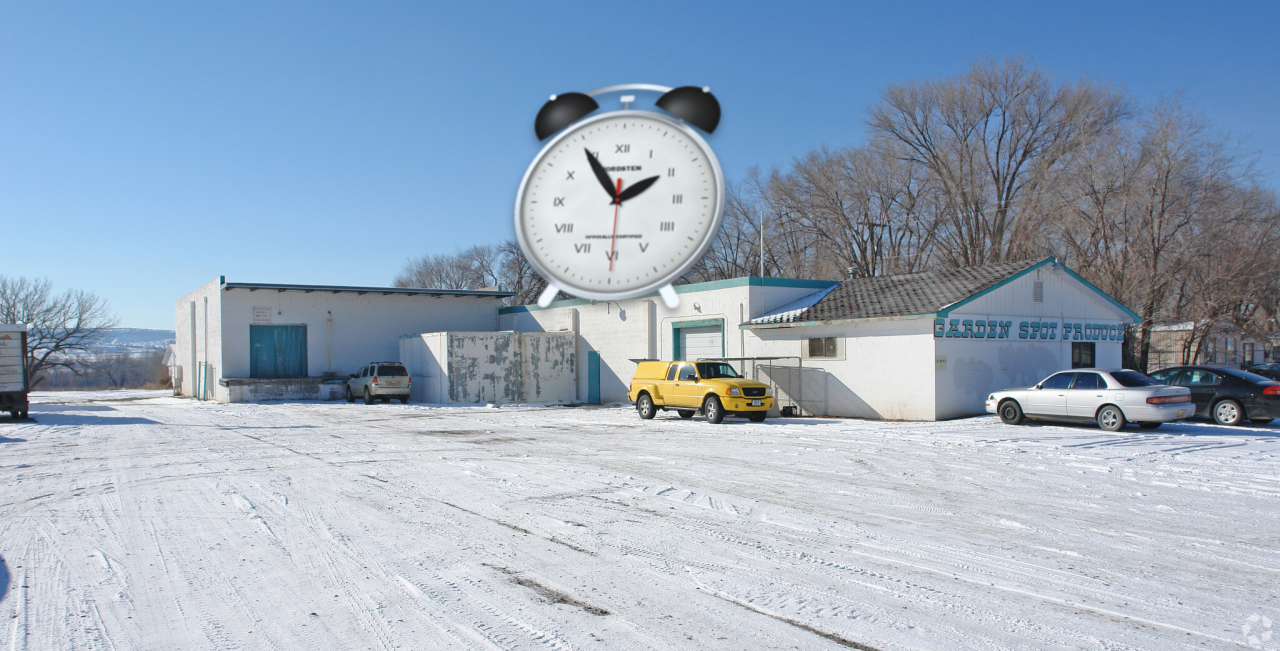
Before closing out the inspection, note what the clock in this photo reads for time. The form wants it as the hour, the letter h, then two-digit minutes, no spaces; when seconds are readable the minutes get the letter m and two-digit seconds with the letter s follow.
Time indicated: 1h54m30s
